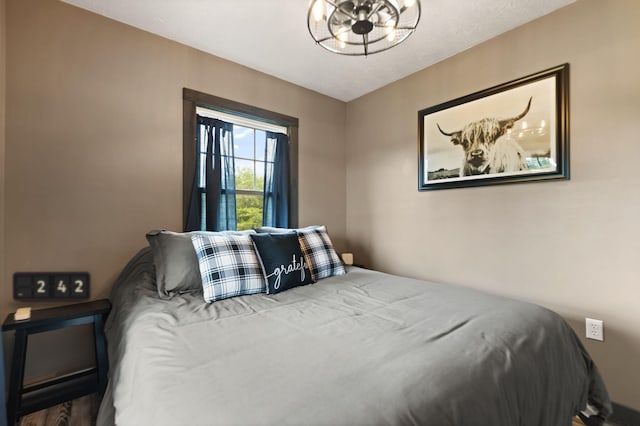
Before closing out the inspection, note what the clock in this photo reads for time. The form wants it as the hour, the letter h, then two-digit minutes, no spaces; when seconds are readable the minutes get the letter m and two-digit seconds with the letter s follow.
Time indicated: 2h42
